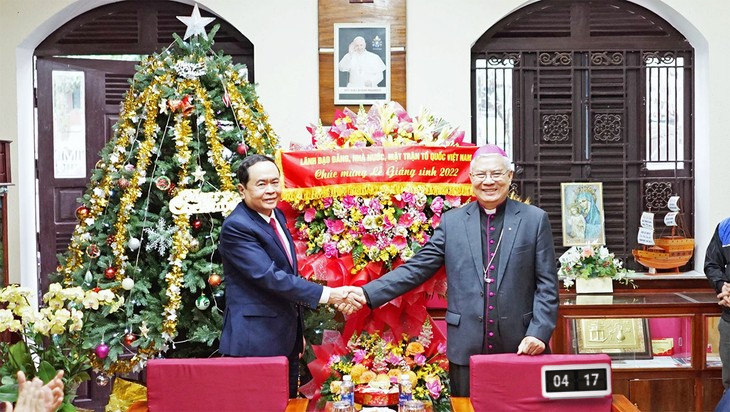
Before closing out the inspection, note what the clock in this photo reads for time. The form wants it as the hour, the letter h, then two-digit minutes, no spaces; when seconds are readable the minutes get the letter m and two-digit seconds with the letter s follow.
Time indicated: 4h17
